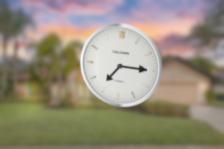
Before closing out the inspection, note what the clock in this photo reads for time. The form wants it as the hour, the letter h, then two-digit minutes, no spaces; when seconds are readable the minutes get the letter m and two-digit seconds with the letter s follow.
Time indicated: 7h15
